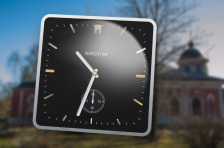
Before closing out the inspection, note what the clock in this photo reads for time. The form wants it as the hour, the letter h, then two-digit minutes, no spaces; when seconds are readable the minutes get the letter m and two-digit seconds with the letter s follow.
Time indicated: 10h33
